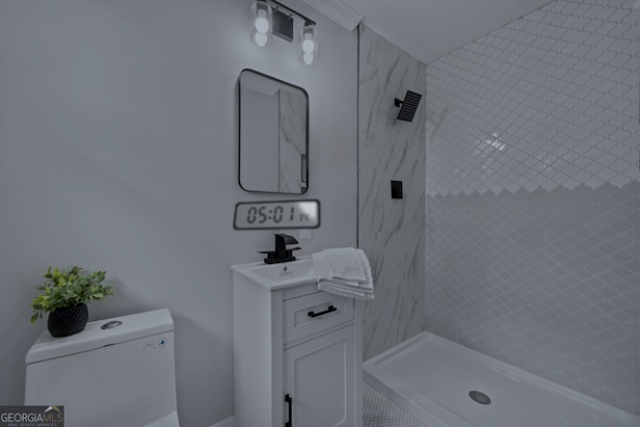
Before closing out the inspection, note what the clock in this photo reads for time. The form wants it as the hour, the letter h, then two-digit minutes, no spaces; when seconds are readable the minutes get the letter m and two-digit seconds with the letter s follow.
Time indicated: 5h01m14s
